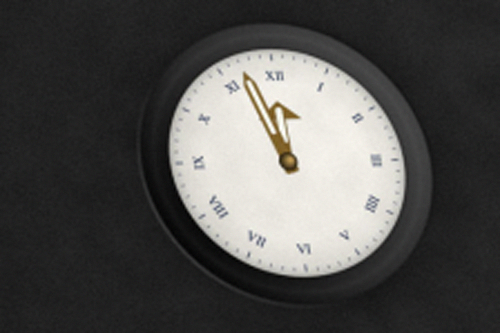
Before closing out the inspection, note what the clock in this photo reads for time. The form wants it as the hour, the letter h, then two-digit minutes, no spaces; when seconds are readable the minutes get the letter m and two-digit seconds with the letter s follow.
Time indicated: 11h57
